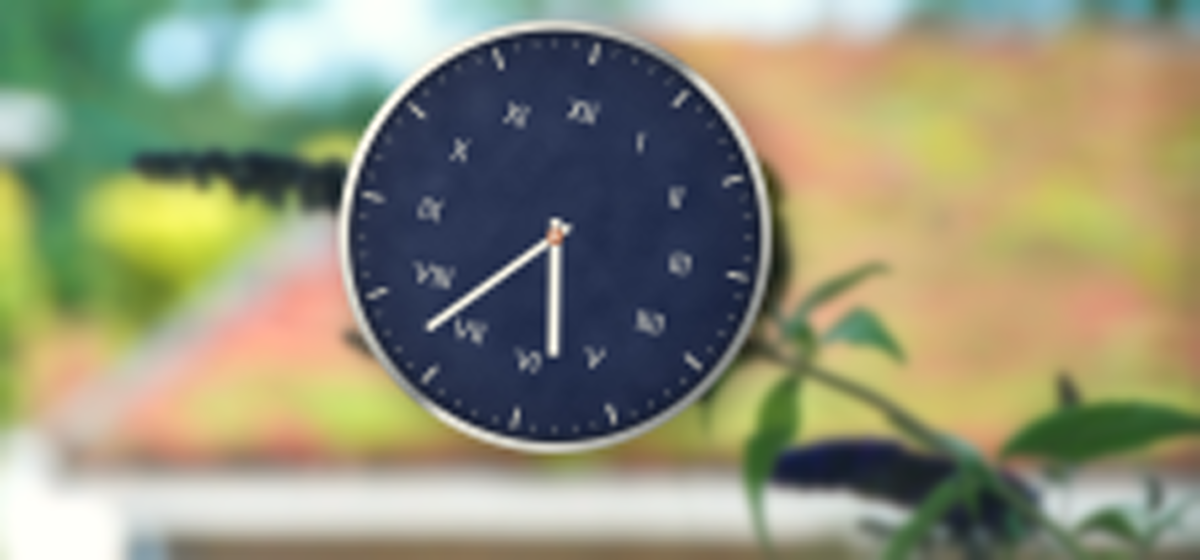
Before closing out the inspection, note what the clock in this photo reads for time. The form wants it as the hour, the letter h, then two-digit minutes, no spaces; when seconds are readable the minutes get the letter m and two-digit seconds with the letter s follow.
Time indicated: 5h37
